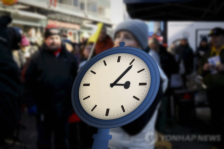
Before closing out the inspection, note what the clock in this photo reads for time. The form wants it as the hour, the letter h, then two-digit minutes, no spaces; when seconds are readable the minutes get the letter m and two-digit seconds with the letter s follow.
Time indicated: 3h06
